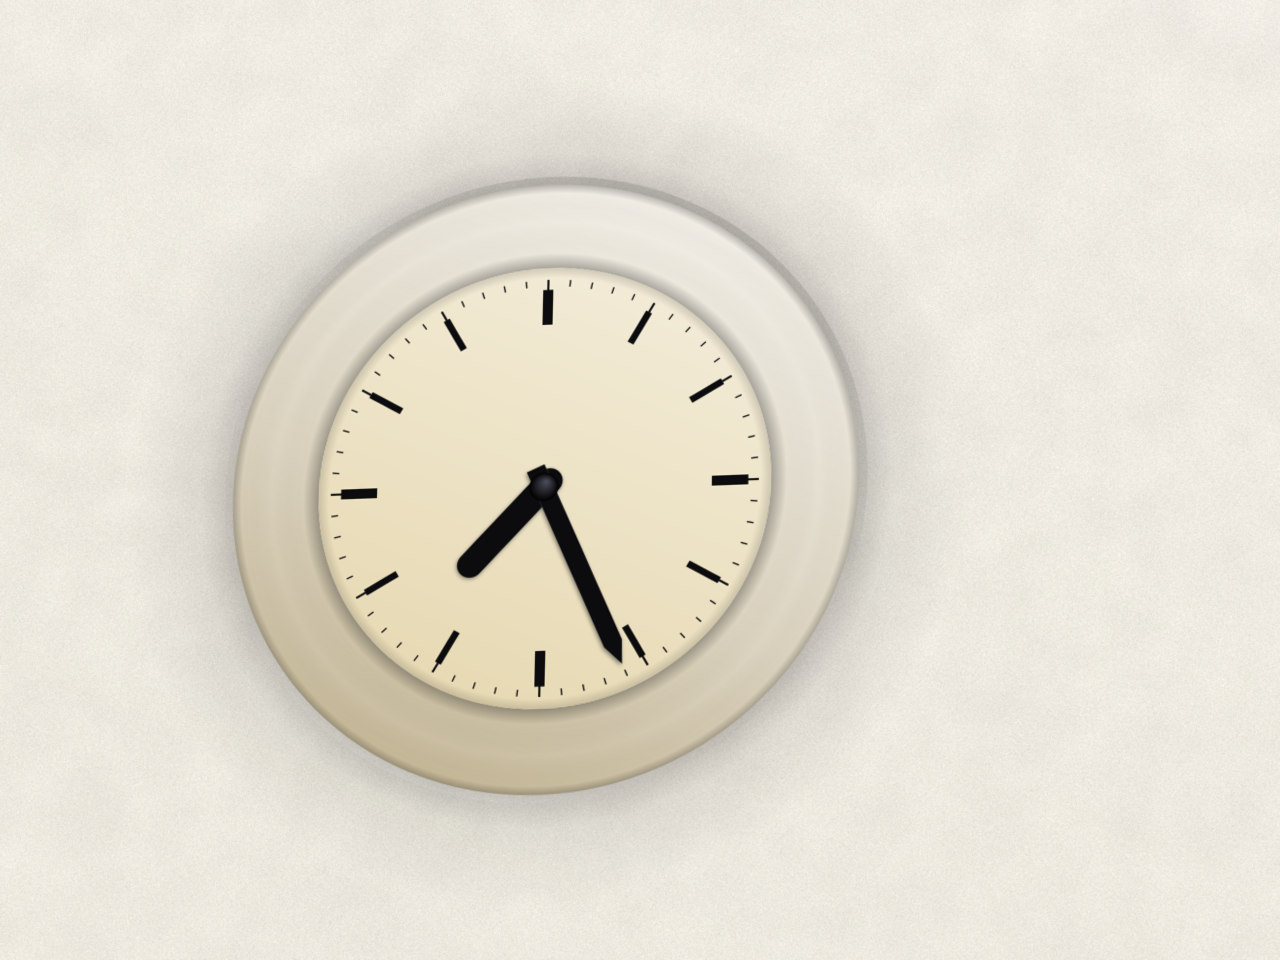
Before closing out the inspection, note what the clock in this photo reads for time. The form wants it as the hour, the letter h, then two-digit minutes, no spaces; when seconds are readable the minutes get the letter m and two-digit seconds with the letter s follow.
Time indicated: 7h26
